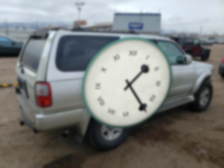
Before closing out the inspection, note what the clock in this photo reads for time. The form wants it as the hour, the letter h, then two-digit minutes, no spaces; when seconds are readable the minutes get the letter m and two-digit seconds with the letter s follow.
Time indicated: 1h24
